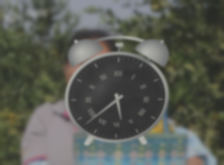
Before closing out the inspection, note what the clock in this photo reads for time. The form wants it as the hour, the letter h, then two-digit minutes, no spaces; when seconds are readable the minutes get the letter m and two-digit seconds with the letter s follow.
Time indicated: 5h38
